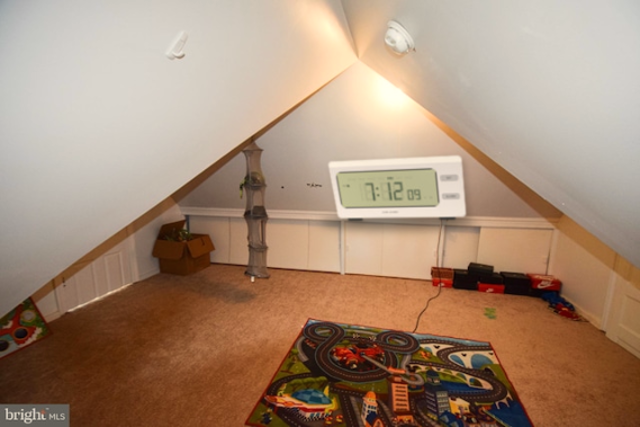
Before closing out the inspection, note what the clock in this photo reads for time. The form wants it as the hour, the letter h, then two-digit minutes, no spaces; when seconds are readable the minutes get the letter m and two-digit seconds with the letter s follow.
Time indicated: 7h12m09s
